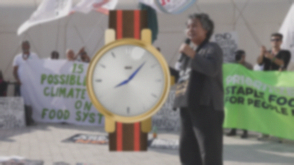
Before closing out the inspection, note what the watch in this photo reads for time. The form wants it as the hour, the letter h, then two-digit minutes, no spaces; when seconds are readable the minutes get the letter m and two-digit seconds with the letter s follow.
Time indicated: 8h07
